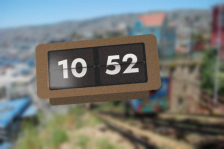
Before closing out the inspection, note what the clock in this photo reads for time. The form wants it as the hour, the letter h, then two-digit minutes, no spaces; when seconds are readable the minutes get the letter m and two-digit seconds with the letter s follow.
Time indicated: 10h52
